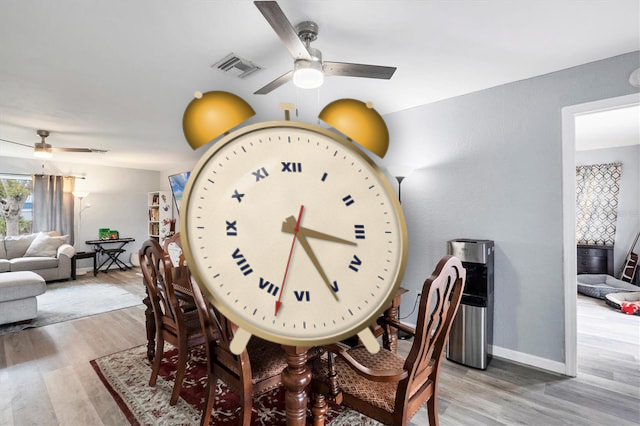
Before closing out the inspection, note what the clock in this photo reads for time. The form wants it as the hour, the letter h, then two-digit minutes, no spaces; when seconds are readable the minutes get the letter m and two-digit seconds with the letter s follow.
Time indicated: 3h25m33s
